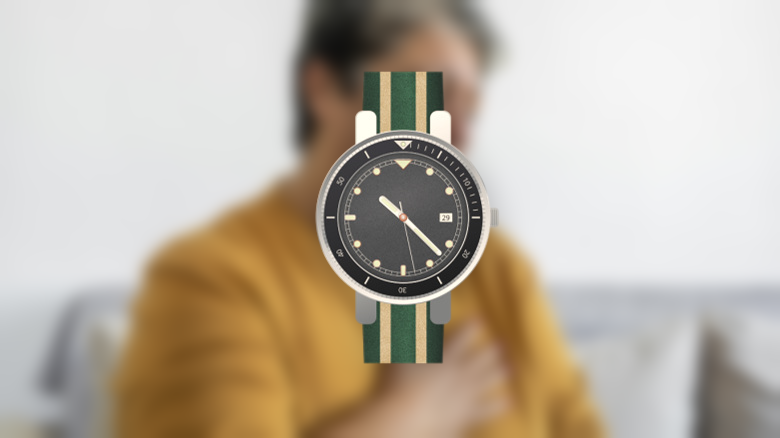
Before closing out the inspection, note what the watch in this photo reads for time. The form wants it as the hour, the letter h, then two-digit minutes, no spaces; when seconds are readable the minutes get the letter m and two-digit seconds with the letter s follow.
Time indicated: 10h22m28s
